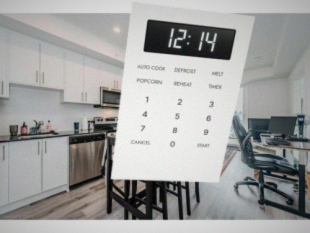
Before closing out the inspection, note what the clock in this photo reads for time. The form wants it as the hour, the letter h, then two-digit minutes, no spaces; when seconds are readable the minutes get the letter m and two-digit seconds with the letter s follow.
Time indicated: 12h14
